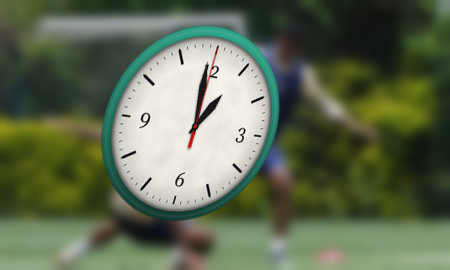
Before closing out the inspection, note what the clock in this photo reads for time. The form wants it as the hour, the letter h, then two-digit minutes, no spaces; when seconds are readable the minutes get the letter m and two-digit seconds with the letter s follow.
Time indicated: 12h59m00s
